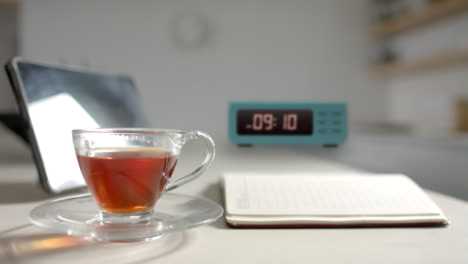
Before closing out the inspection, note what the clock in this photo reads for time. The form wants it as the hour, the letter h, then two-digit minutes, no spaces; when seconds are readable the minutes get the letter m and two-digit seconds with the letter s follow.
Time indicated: 9h10
